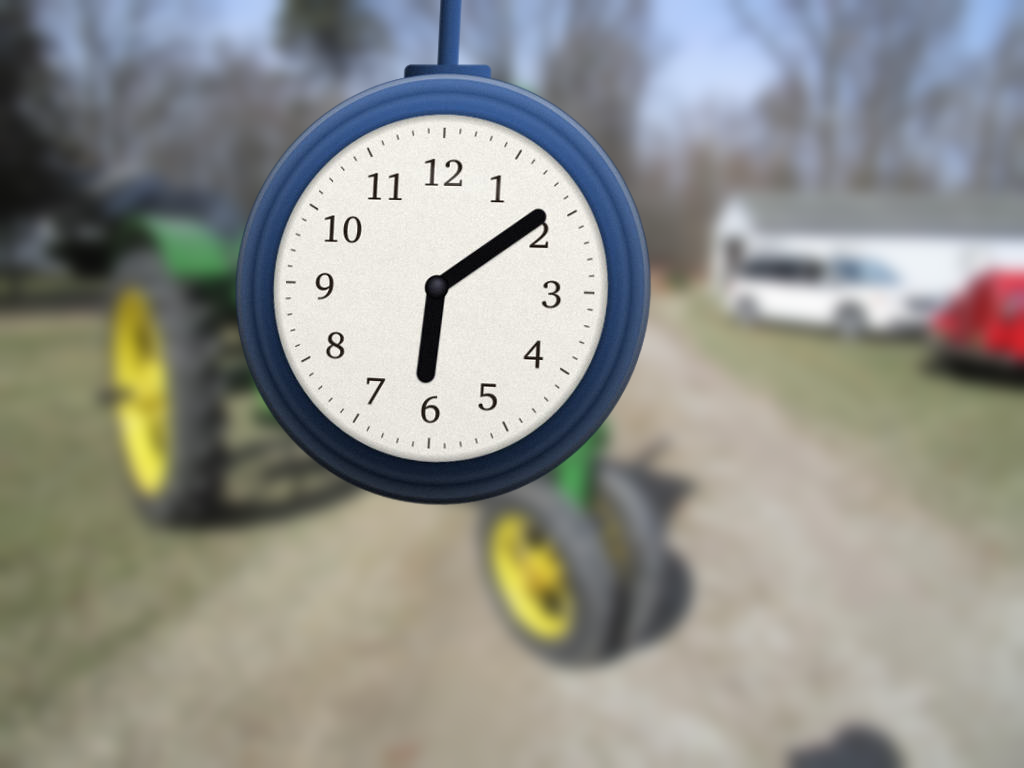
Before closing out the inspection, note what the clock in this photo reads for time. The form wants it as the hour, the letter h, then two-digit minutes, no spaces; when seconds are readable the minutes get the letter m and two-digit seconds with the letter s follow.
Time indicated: 6h09
